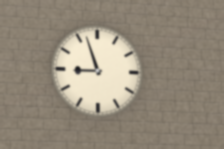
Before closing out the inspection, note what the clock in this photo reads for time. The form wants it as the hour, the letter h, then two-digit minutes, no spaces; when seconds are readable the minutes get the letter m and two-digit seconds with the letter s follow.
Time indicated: 8h57
